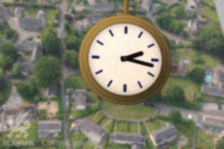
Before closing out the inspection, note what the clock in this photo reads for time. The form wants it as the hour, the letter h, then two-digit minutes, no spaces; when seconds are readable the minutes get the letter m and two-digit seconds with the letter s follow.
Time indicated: 2h17
